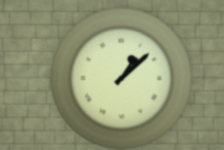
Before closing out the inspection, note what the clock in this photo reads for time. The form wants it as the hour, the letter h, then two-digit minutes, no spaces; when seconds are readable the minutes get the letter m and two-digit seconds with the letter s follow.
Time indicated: 1h08
